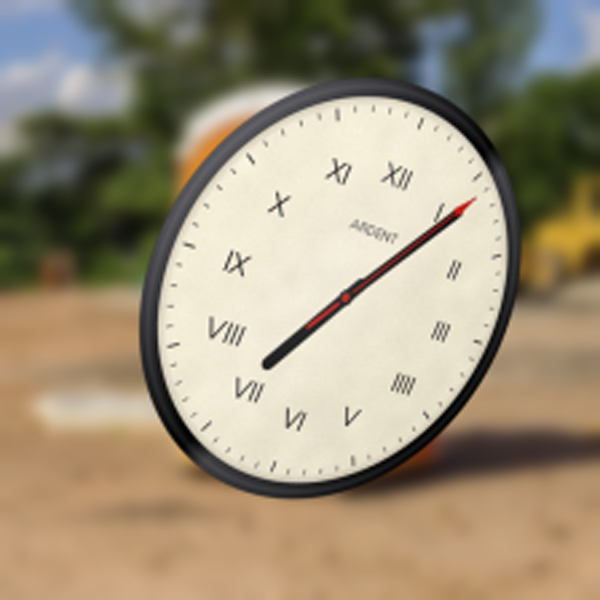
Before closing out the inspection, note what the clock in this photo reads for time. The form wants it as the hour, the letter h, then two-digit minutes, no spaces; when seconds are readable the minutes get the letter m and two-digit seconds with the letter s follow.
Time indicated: 7h06m06s
